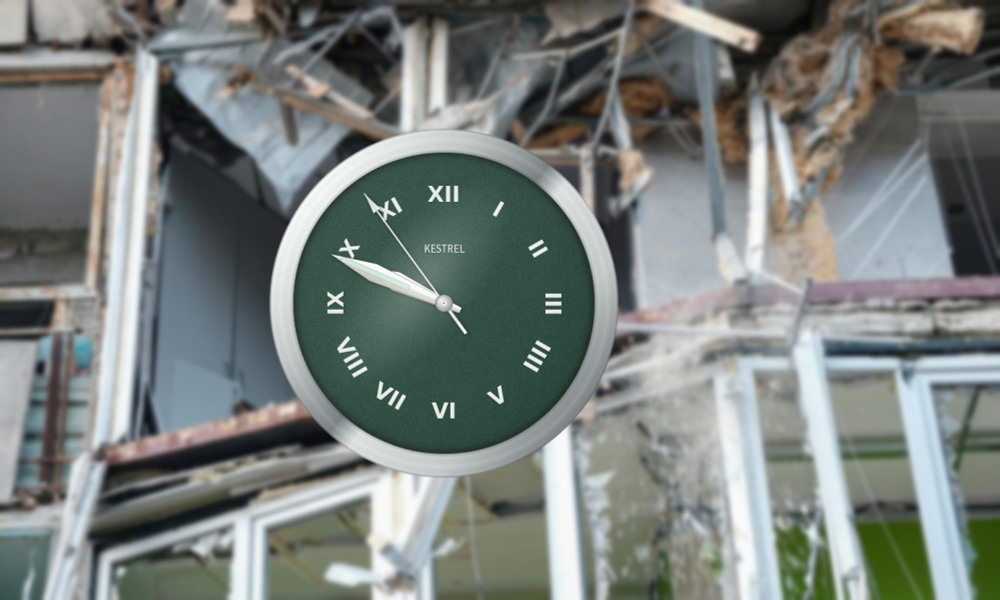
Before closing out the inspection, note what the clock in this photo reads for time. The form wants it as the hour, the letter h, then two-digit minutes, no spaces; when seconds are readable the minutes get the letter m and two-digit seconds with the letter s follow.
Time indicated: 9h48m54s
